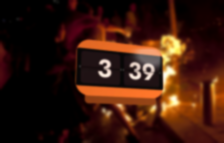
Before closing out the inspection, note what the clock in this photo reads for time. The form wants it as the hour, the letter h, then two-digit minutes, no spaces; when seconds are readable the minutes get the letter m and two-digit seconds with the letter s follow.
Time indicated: 3h39
